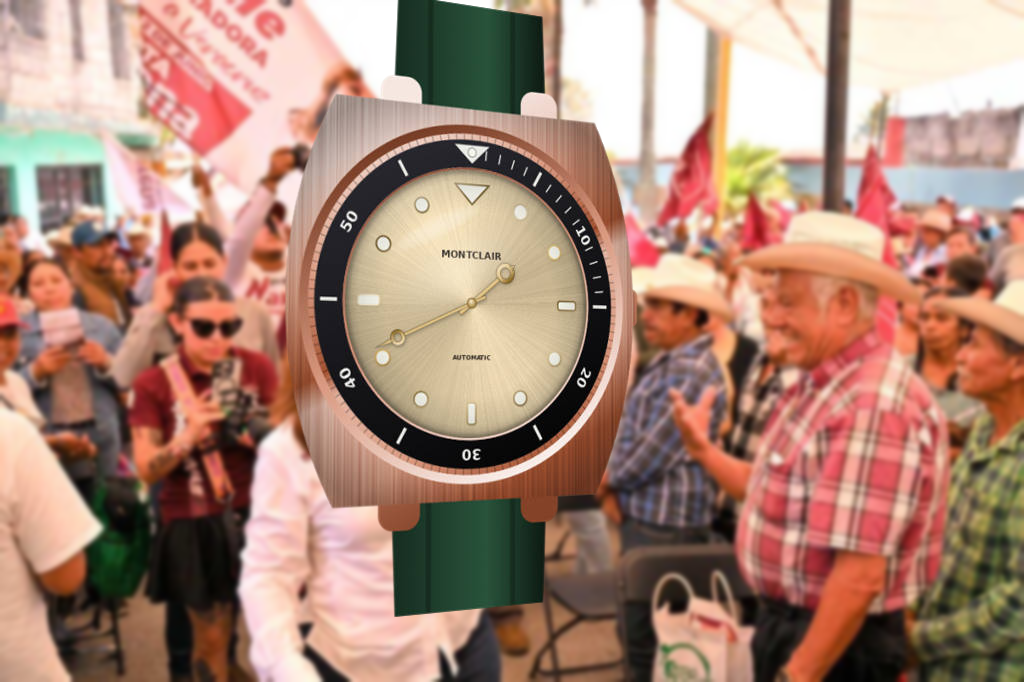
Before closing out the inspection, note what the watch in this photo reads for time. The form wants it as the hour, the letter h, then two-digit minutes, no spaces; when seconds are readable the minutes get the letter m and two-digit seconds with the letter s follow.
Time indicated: 1h41
